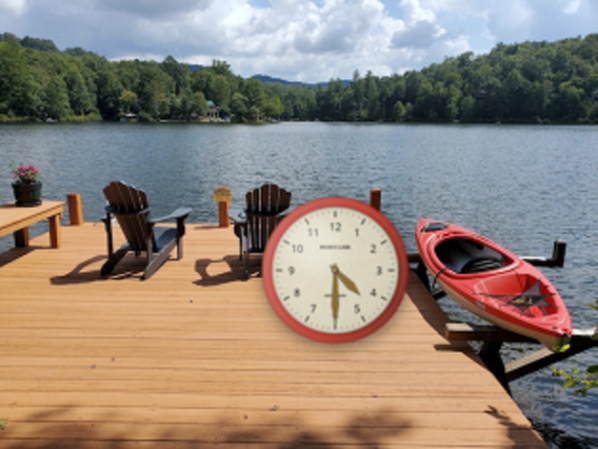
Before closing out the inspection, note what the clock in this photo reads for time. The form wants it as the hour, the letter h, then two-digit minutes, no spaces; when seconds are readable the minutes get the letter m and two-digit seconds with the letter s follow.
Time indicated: 4h30
